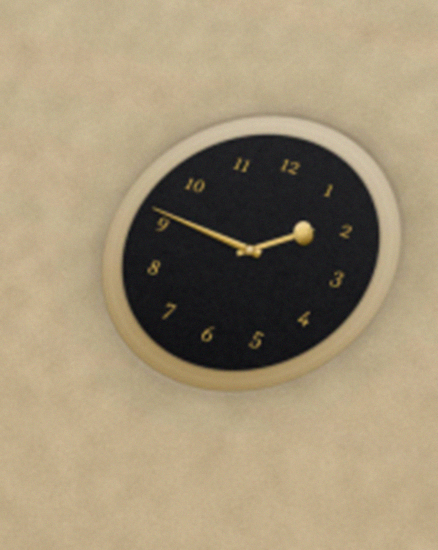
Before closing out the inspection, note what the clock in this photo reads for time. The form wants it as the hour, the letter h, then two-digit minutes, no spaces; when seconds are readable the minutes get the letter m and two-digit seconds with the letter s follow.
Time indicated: 1h46
